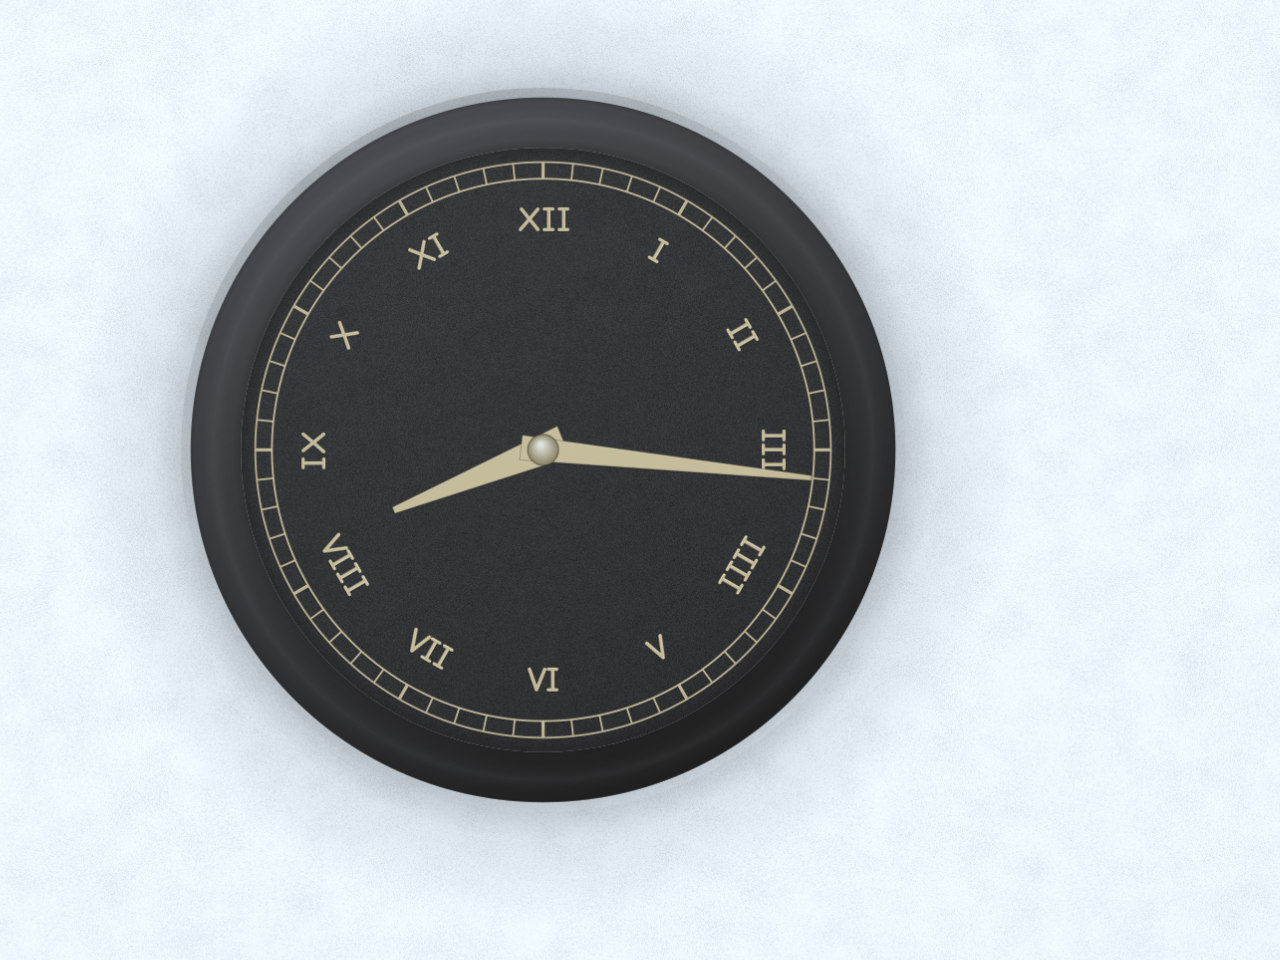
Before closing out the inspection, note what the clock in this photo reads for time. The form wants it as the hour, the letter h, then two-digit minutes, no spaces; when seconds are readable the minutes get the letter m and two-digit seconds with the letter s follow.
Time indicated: 8h16
